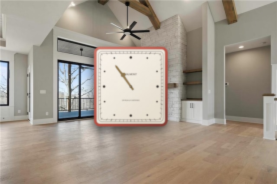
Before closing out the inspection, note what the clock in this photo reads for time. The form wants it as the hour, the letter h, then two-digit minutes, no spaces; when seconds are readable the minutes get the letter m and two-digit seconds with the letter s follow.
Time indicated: 10h54
